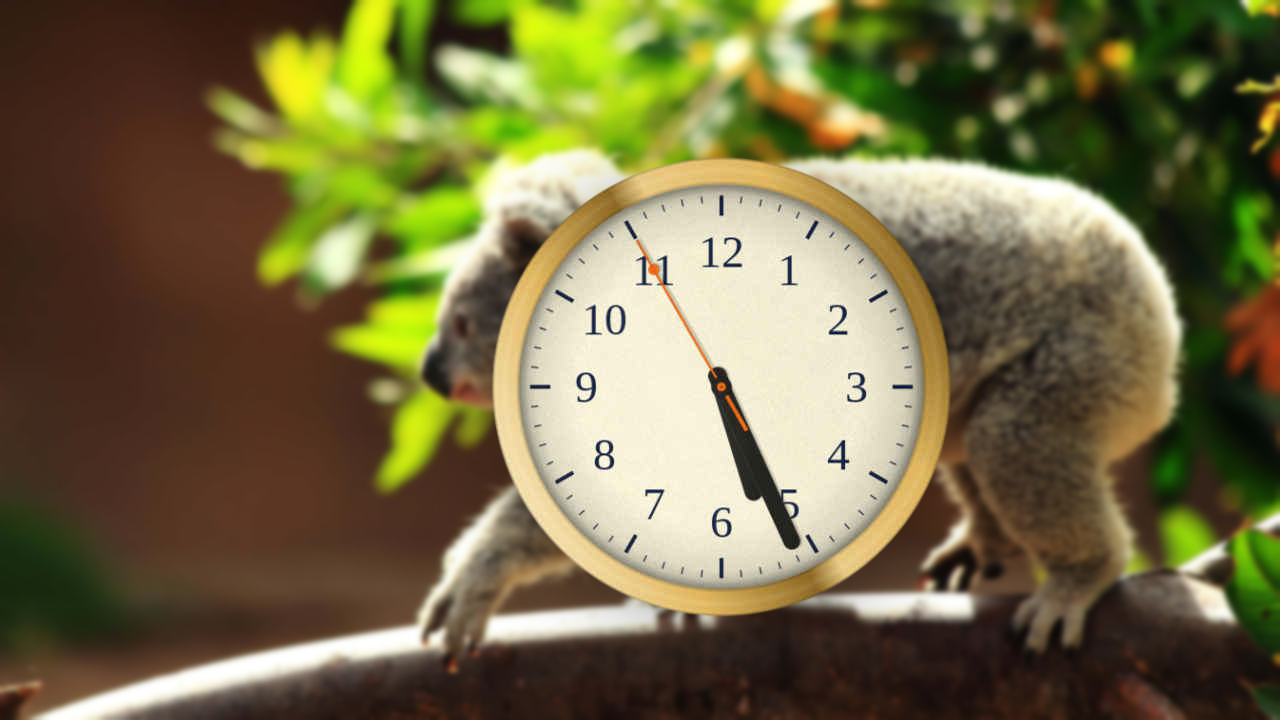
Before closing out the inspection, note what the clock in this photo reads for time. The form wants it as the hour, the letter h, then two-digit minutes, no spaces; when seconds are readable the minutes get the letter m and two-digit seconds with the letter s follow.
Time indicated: 5h25m55s
